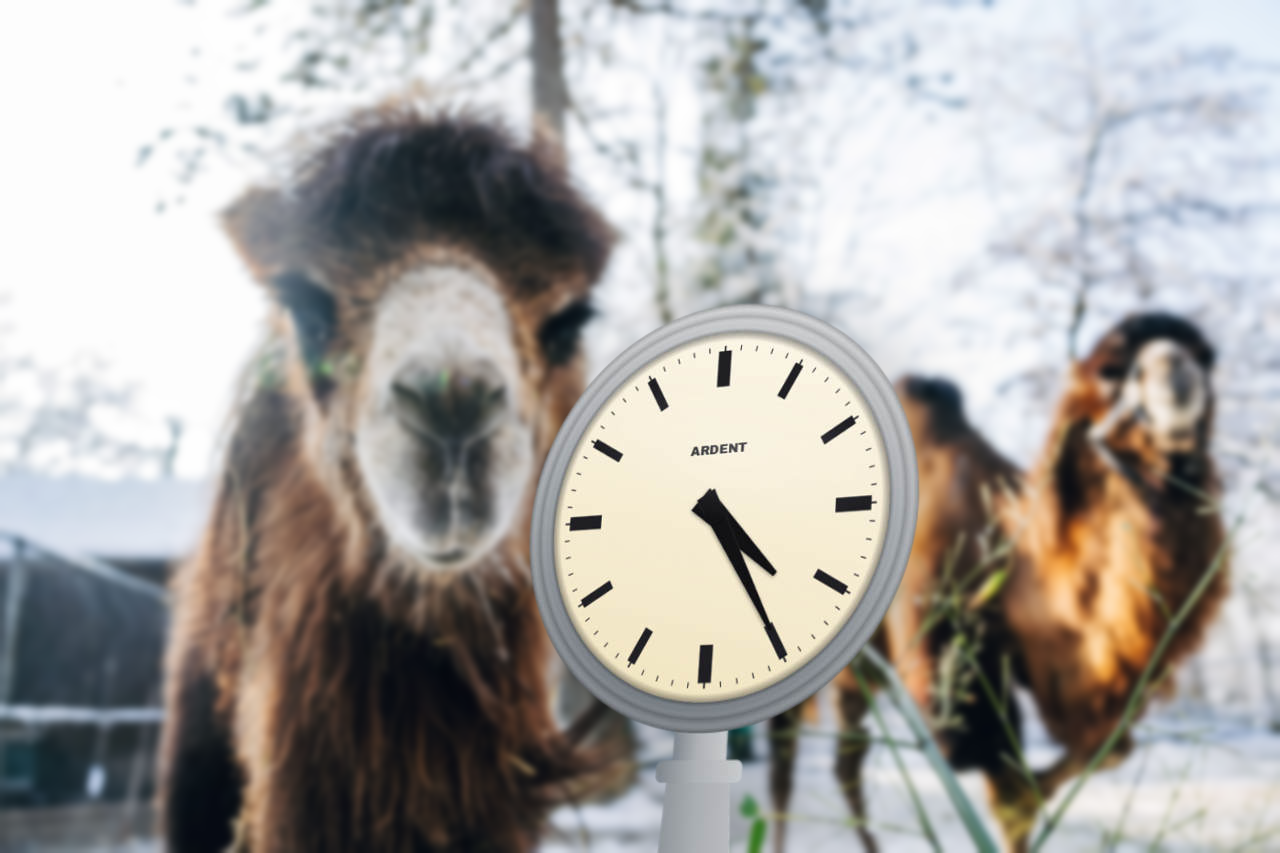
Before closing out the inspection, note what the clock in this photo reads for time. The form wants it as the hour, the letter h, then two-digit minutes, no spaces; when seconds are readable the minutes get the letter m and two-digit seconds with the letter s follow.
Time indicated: 4h25
